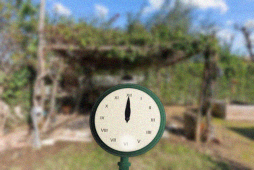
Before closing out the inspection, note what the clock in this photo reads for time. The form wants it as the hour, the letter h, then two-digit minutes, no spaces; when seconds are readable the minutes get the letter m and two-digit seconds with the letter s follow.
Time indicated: 12h00
